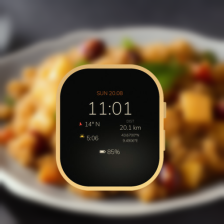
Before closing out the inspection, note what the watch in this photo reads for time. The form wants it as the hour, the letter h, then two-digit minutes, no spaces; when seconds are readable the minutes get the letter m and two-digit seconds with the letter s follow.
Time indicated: 11h01
